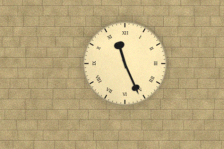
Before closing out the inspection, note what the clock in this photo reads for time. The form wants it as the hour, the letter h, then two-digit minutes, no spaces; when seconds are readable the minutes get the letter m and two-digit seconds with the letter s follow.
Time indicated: 11h26
